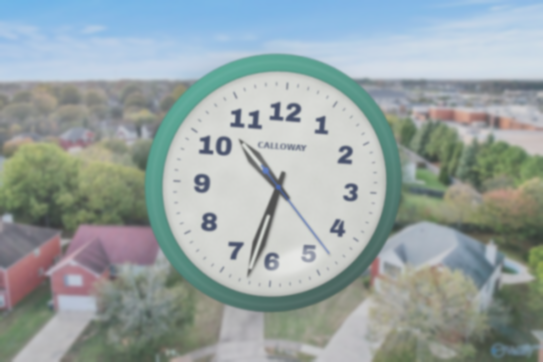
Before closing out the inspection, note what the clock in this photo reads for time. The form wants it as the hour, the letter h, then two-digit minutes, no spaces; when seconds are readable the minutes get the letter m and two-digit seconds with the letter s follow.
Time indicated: 10h32m23s
